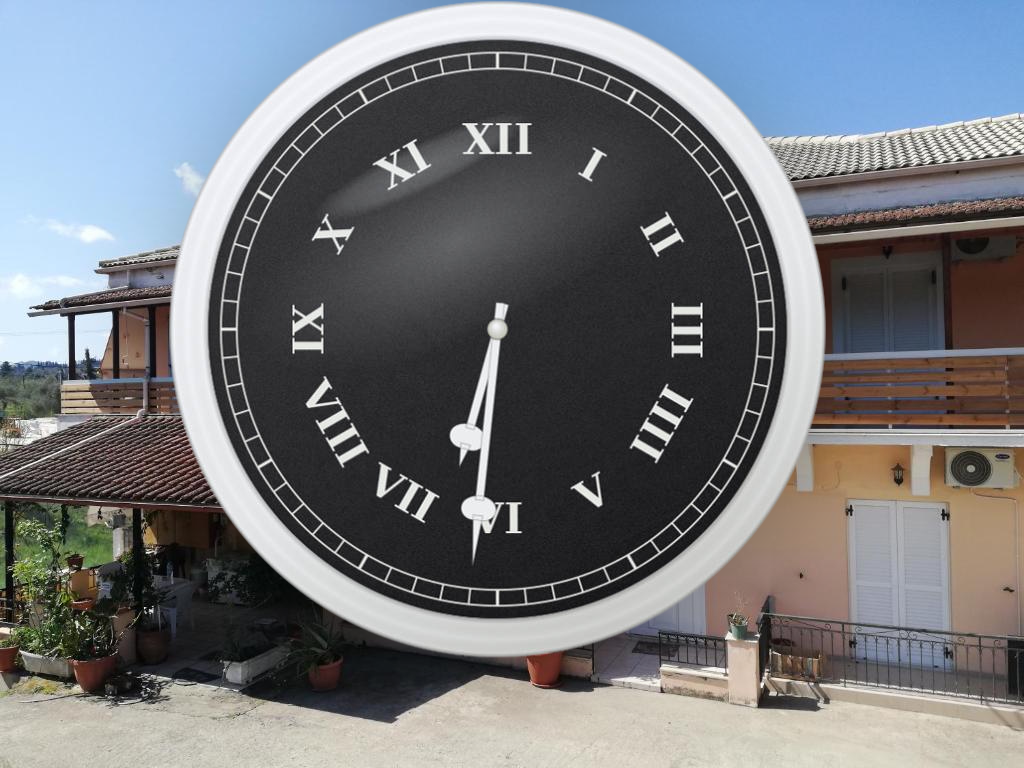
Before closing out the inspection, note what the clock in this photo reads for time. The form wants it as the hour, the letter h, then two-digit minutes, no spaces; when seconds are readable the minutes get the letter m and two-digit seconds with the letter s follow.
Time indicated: 6h31
